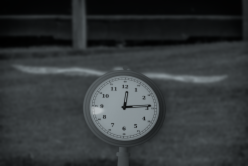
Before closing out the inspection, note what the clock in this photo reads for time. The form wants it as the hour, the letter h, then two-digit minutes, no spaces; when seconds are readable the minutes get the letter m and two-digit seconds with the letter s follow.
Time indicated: 12h14
